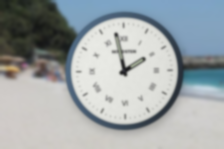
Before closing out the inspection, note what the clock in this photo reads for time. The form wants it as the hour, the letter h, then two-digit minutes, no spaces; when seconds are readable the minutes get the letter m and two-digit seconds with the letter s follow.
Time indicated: 1h58
